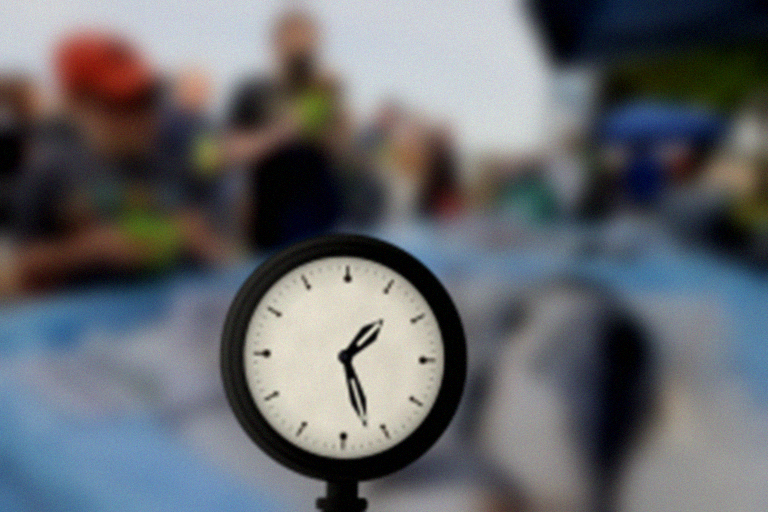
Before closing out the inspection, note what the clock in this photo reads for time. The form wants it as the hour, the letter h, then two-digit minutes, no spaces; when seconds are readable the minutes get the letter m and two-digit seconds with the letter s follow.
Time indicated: 1h27
